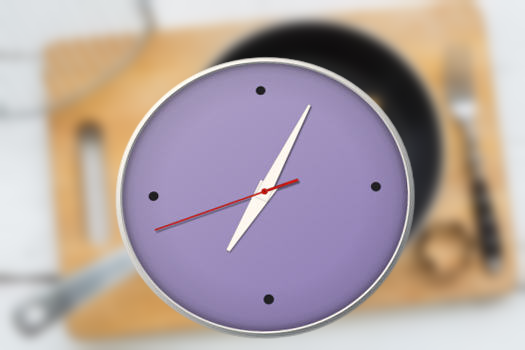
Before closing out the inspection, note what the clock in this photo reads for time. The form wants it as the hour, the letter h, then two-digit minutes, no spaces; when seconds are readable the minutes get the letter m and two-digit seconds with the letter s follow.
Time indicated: 7h04m42s
